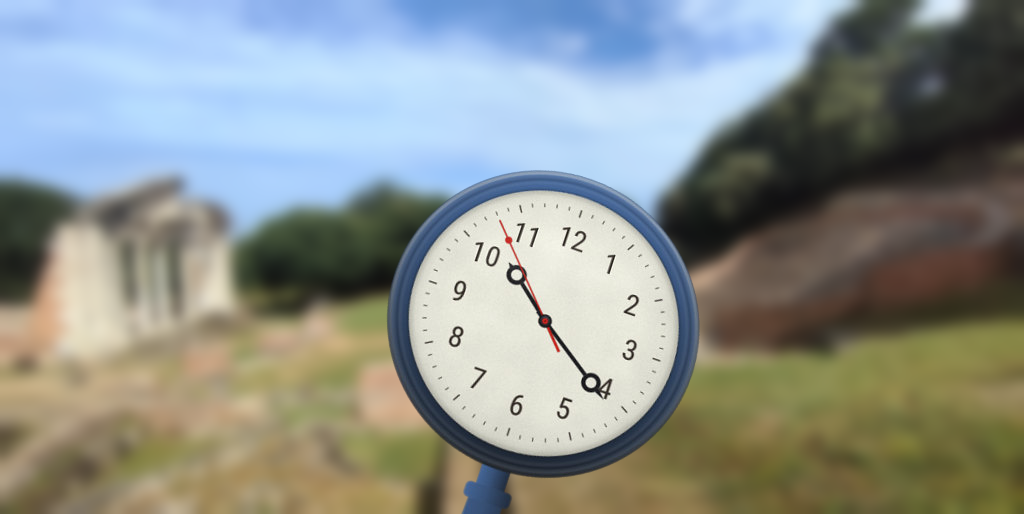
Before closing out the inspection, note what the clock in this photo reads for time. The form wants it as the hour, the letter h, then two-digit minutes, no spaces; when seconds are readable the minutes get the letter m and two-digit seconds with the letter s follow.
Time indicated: 10h20m53s
